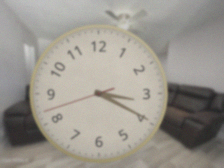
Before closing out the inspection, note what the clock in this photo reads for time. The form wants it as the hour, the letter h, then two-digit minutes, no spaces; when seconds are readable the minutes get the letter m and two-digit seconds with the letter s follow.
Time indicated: 3h19m42s
